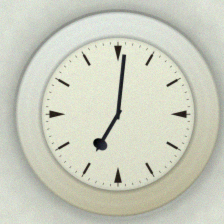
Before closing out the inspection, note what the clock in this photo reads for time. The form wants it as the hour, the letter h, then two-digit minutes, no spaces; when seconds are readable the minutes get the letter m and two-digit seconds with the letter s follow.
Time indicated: 7h01
